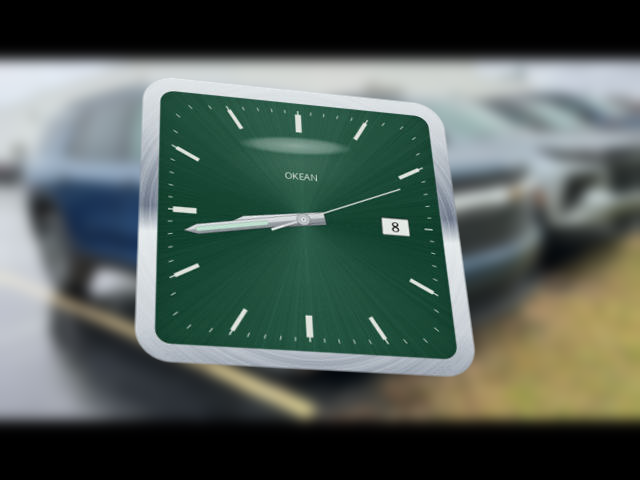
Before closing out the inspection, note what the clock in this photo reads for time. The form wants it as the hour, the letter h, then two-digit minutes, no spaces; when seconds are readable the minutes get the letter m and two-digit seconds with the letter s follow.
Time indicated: 8h43m11s
